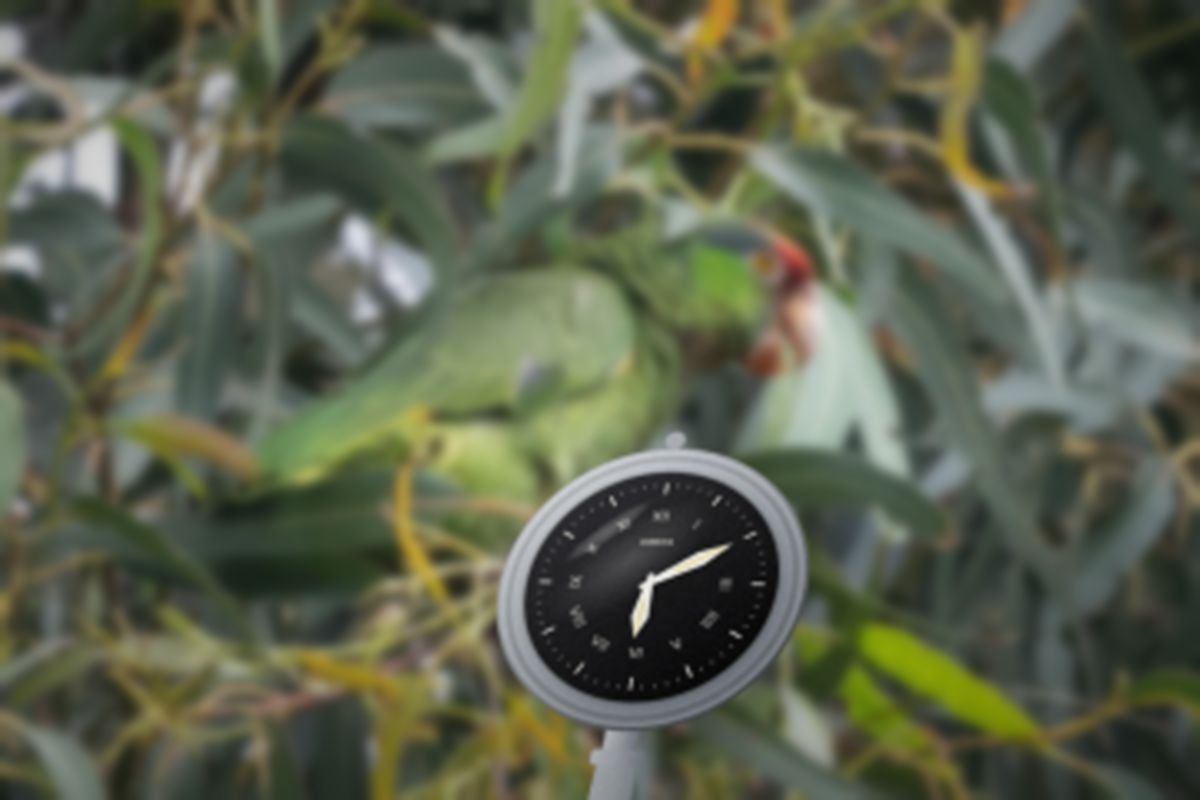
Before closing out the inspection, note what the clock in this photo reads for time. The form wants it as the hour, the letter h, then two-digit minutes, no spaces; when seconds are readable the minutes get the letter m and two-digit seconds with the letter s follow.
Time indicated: 6h10
